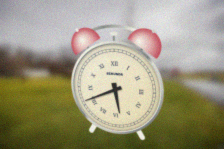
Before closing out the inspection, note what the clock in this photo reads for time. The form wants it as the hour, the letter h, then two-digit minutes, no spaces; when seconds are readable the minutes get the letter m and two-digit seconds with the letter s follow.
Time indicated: 5h41
